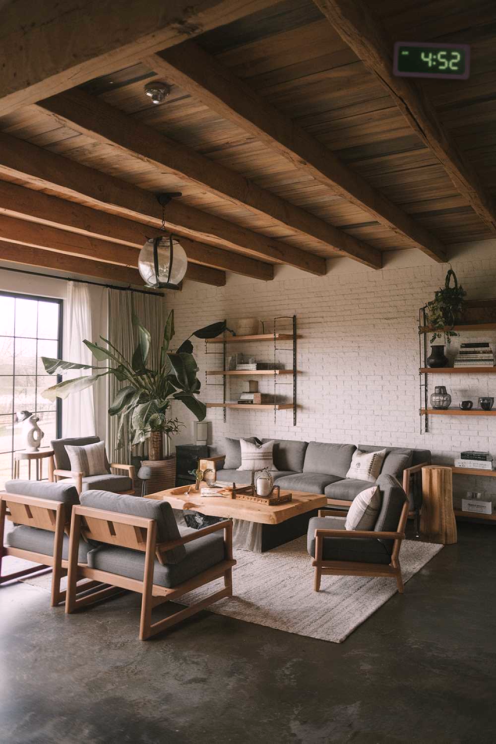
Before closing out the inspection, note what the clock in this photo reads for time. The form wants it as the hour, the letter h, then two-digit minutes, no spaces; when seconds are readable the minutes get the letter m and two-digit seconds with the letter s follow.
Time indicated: 4h52
